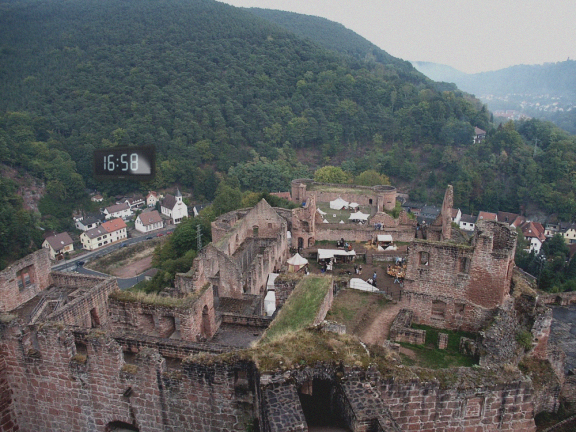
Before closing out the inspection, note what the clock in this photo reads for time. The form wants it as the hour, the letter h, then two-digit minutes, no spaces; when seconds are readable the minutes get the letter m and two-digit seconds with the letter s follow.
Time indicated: 16h58
